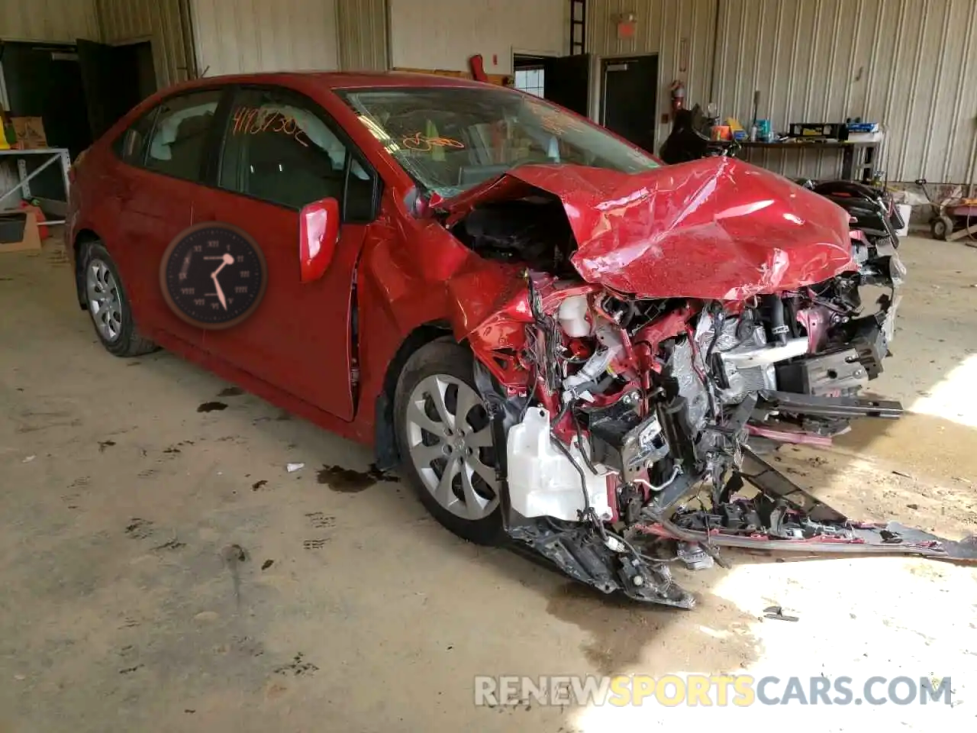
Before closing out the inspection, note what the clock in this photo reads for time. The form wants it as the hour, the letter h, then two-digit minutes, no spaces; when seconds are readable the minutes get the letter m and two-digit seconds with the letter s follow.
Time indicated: 1h27
